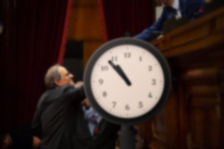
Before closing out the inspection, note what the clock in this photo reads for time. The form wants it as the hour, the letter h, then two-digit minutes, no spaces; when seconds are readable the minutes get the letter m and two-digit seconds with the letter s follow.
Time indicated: 10h53
